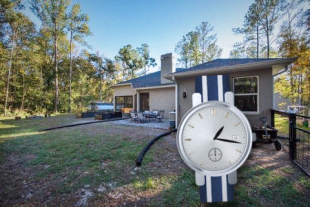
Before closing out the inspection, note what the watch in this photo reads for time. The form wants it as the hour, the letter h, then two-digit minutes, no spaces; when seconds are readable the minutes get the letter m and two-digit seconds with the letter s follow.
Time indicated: 1h17
